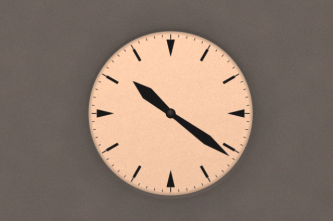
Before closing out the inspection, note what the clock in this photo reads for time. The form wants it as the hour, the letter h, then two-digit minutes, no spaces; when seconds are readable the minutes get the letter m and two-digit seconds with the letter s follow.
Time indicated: 10h21
